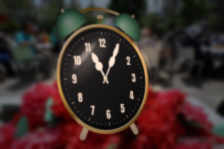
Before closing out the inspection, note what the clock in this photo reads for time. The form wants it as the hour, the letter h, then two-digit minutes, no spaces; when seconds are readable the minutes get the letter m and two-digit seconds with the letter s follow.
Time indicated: 11h05
